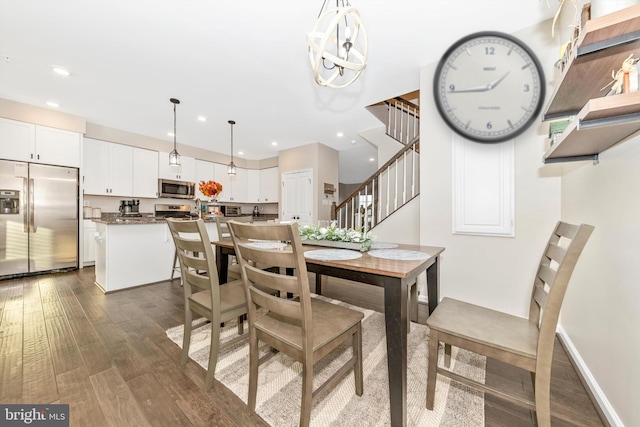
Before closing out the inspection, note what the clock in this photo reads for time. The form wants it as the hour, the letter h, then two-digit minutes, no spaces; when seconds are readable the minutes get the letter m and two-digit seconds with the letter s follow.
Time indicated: 1h44
